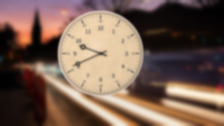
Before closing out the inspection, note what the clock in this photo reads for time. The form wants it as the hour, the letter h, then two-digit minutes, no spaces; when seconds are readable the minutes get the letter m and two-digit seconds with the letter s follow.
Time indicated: 9h41
